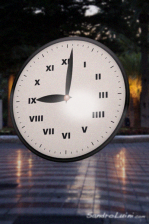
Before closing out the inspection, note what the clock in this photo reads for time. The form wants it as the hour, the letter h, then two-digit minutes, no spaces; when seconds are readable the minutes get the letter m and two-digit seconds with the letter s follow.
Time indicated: 9h01
